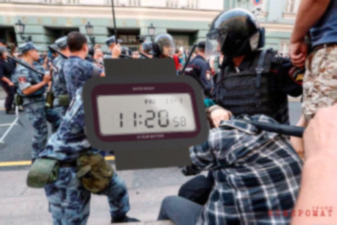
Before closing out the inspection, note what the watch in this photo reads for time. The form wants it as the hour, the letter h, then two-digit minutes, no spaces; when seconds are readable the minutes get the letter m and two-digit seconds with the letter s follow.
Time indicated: 11h20
